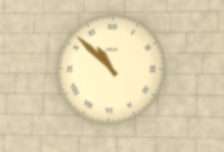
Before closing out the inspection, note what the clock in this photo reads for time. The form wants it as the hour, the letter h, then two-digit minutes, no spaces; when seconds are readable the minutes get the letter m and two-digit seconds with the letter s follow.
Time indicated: 10h52
